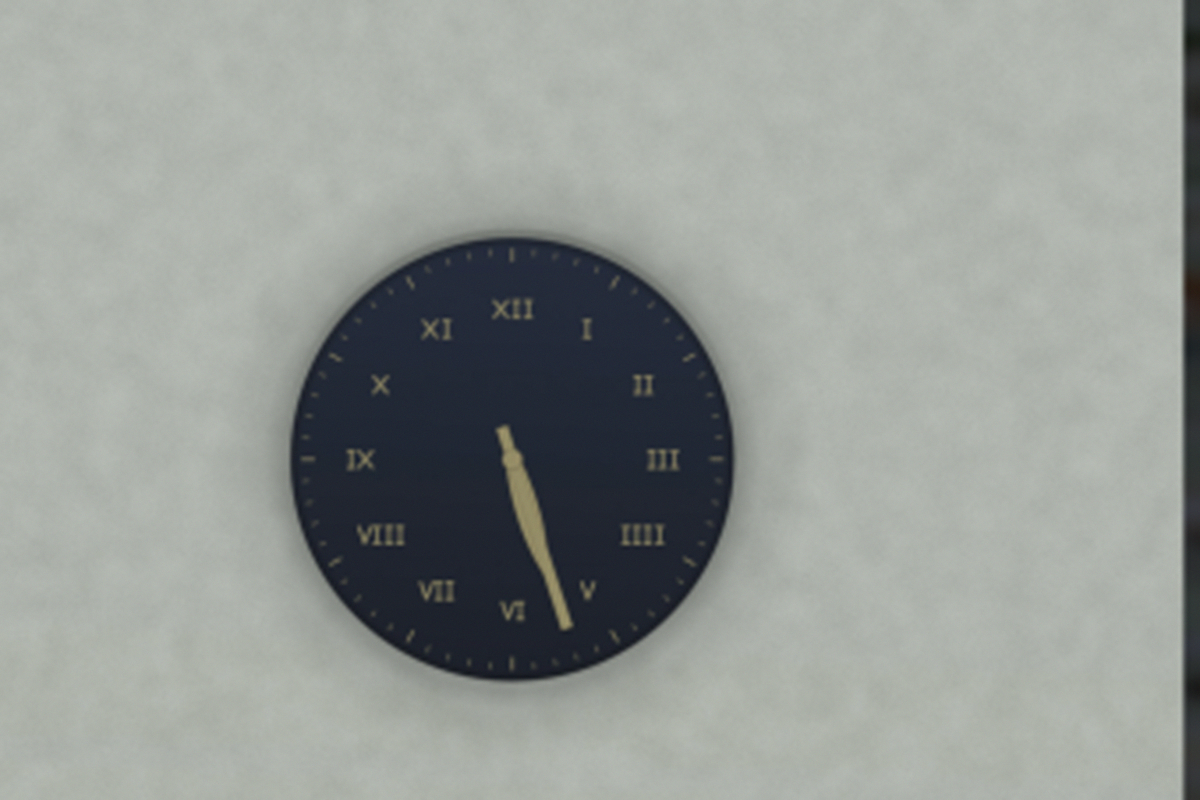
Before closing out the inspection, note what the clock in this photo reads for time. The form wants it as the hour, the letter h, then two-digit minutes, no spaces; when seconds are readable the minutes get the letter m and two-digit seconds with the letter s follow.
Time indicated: 5h27
